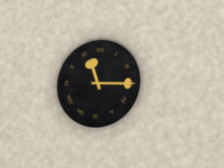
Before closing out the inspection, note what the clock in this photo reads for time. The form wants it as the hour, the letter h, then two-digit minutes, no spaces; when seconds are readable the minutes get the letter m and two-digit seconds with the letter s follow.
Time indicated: 11h15
